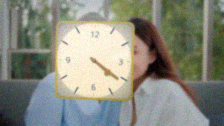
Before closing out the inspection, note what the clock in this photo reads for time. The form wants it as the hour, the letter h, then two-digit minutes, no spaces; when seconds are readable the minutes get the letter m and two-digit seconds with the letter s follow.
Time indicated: 4h21
